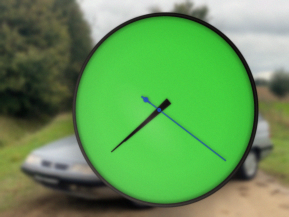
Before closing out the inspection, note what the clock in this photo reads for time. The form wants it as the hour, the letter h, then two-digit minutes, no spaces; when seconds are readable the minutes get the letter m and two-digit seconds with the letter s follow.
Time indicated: 7h38m21s
